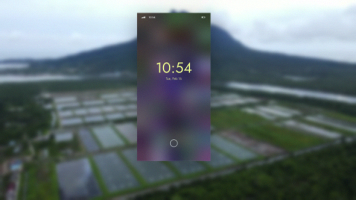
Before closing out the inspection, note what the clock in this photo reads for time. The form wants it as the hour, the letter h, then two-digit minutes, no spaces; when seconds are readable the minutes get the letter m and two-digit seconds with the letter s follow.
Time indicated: 10h54
